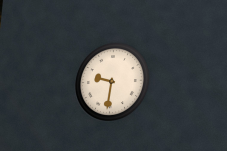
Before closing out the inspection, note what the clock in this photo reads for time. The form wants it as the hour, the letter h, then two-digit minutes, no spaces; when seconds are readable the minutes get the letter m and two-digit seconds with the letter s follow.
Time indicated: 9h31
